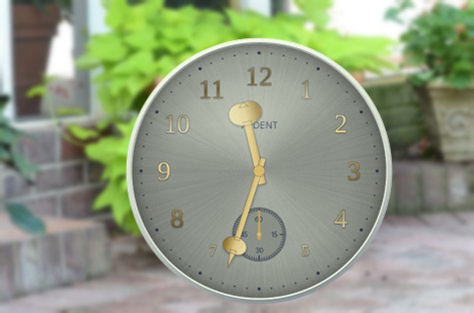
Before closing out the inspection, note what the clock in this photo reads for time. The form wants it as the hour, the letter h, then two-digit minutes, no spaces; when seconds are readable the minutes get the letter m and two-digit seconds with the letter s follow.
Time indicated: 11h33
